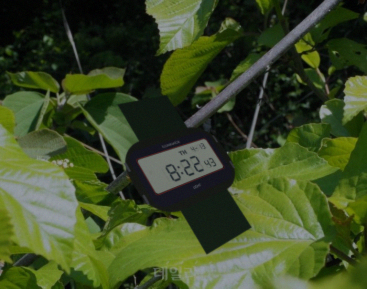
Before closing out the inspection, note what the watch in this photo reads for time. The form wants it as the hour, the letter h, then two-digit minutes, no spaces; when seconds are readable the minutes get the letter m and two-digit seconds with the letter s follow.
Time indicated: 8h22m43s
